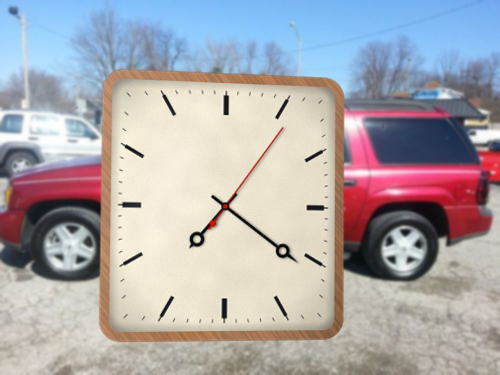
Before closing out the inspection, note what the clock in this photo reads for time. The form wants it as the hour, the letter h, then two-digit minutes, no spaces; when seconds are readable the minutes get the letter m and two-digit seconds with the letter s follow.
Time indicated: 7h21m06s
